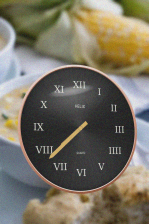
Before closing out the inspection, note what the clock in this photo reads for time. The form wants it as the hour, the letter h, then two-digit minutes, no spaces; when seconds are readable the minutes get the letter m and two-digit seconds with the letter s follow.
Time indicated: 7h38
